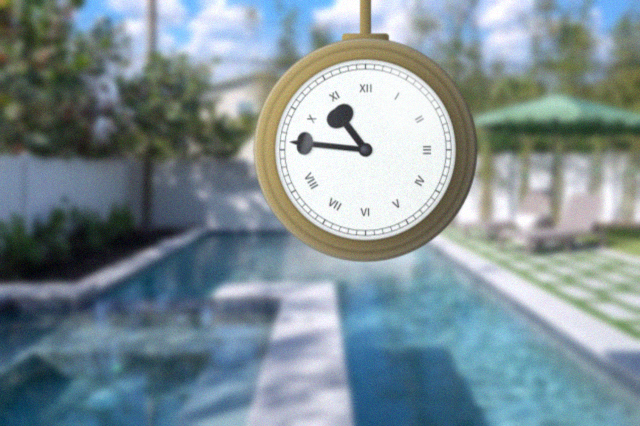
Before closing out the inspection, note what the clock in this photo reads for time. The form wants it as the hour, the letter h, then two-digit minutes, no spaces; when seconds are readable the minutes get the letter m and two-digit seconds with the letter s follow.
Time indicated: 10h46
